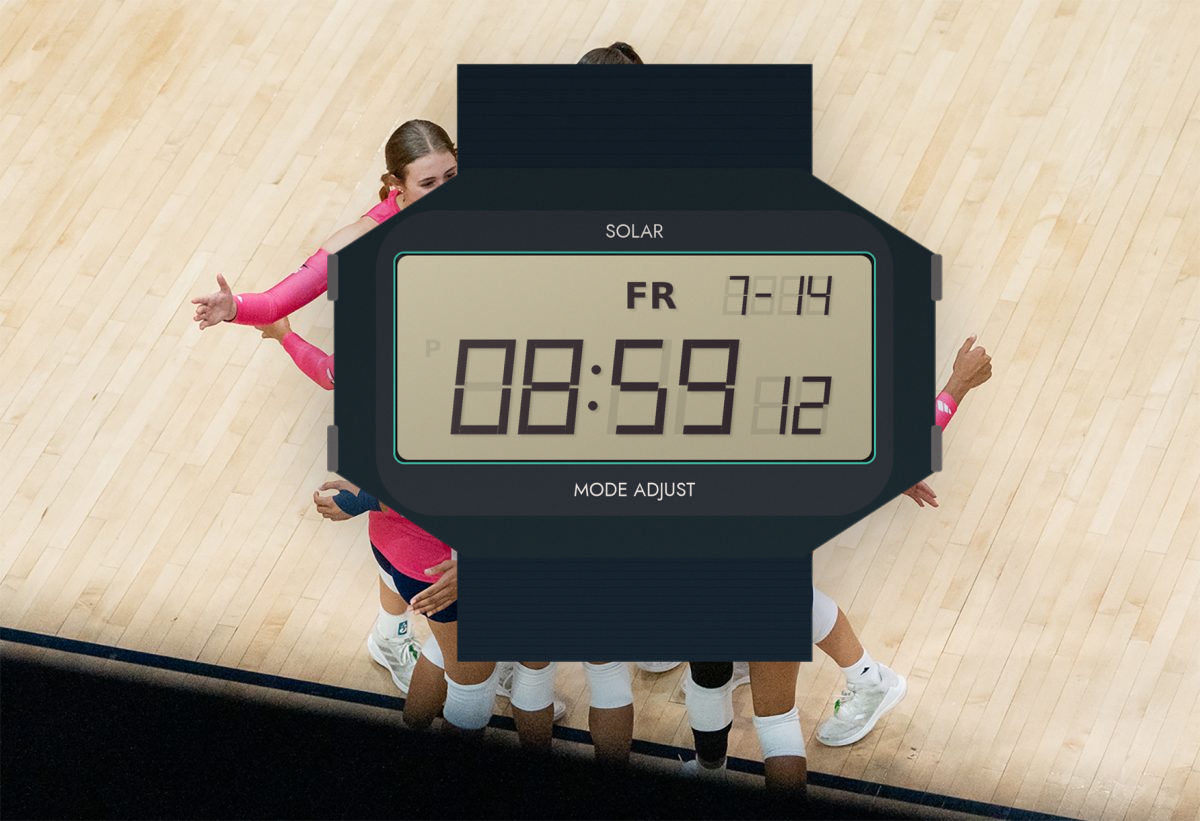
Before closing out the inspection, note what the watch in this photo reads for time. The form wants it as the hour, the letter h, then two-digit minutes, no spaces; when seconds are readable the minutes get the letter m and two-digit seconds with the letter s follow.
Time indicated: 8h59m12s
